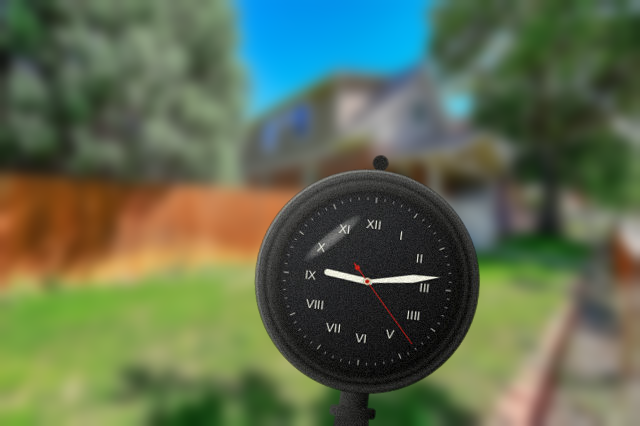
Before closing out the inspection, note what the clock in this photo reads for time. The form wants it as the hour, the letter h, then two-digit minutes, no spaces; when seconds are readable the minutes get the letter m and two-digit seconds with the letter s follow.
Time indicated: 9h13m23s
